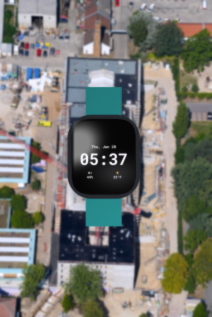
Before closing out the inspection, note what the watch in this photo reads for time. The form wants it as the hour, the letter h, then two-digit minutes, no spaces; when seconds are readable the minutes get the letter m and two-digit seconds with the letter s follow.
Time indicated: 5h37
